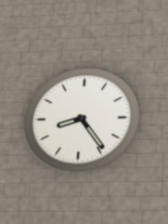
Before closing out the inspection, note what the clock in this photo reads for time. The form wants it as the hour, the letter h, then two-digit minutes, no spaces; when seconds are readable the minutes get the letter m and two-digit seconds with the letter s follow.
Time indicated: 8h24
